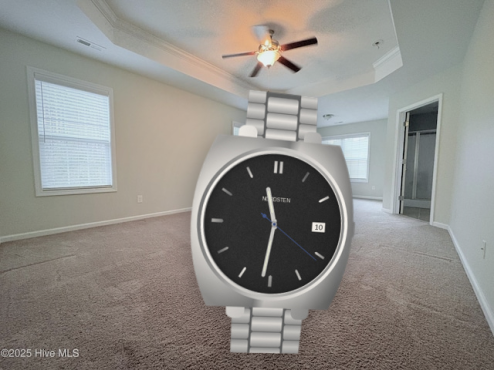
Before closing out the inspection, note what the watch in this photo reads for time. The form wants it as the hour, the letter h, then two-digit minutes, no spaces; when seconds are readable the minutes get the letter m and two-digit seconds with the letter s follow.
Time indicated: 11h31m21s
